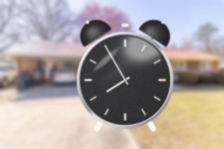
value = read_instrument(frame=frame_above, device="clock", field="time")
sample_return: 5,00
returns 7,55
